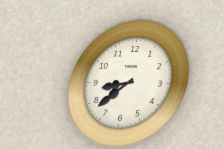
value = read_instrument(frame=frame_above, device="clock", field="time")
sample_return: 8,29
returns 8,38
